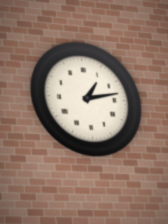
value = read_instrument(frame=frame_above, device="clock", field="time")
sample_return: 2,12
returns 1,13
